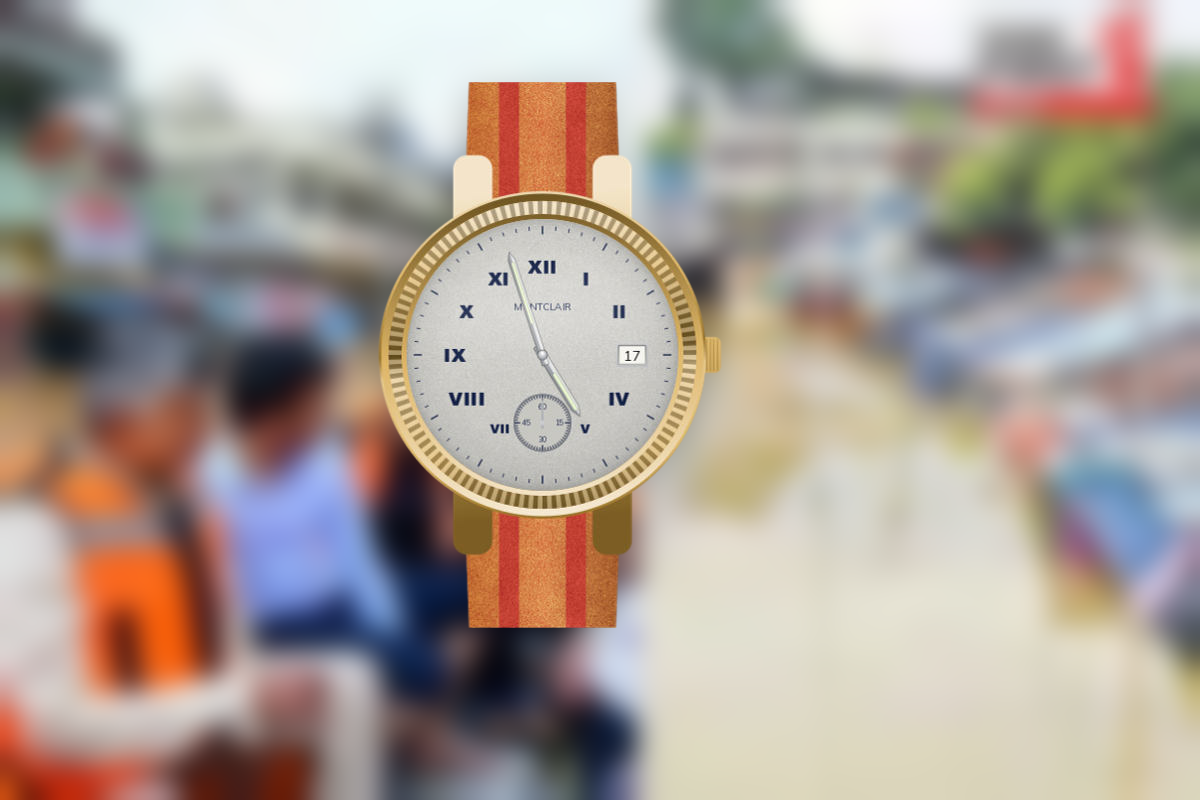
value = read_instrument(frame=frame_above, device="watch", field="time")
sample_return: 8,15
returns 4,57
